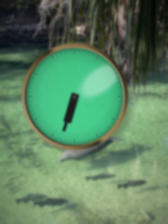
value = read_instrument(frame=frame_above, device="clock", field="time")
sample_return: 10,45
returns 6,33
